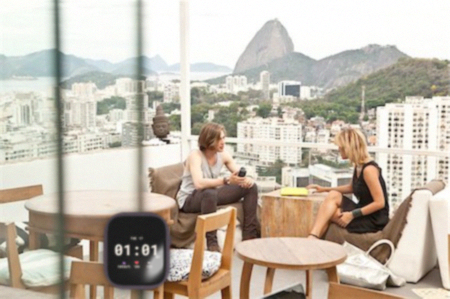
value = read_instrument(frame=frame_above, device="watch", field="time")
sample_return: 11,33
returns 1,01
